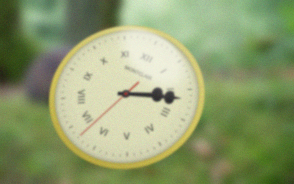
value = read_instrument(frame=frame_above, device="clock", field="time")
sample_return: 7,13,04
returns 2,11,33
